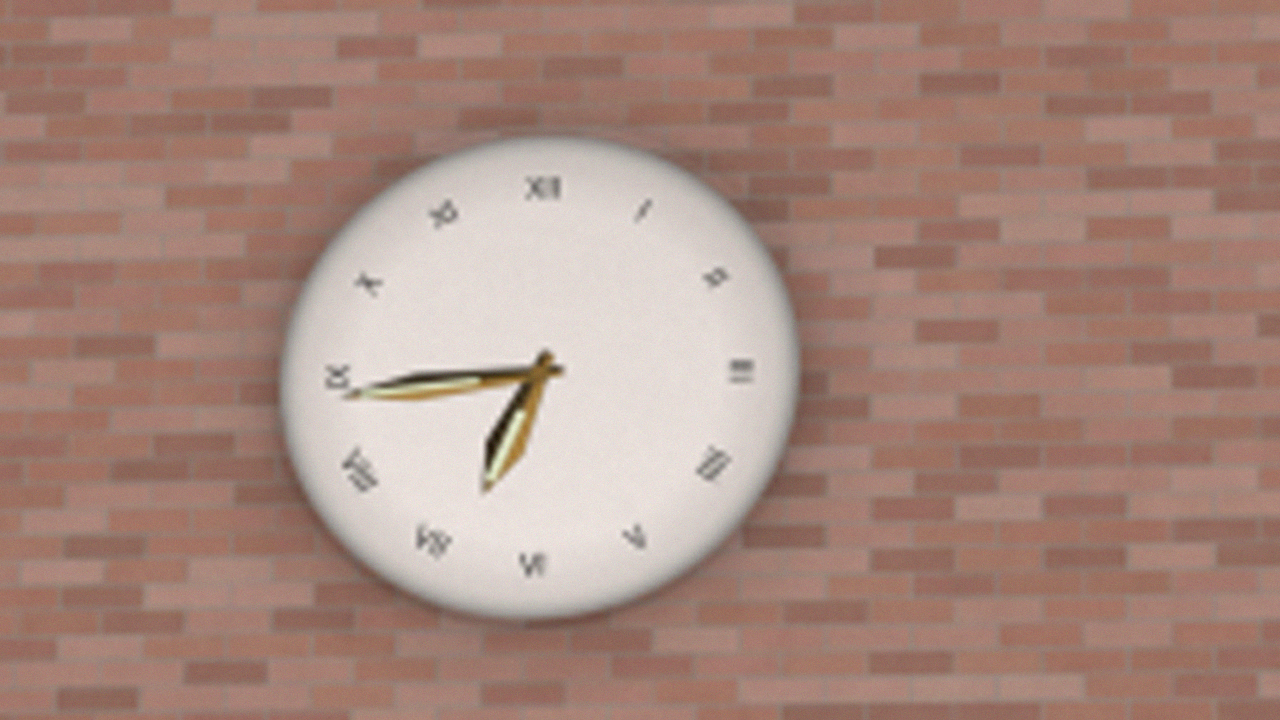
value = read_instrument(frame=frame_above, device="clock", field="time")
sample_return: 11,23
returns 6,44
